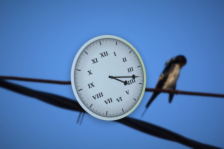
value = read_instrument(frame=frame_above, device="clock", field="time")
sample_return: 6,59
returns 4,18
